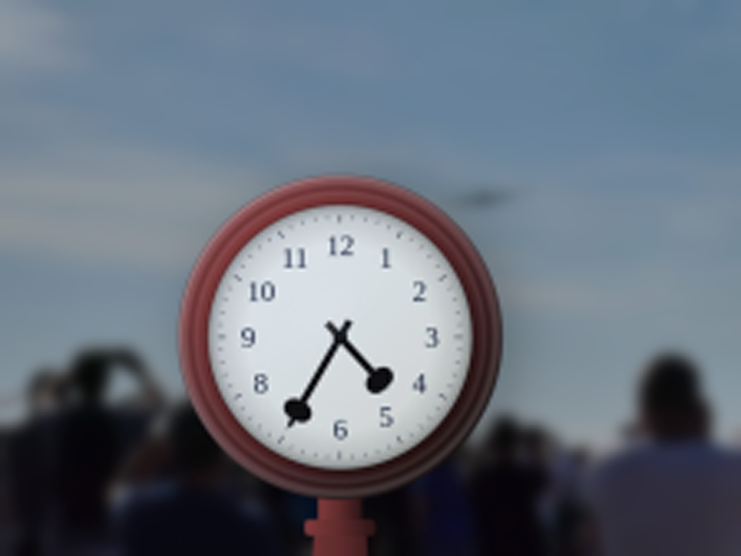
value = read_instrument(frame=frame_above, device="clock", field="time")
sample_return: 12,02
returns 4,35
